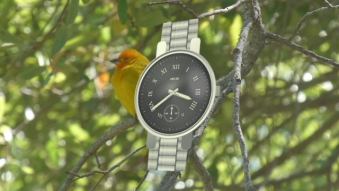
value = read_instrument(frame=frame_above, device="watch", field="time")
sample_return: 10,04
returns 3,39
